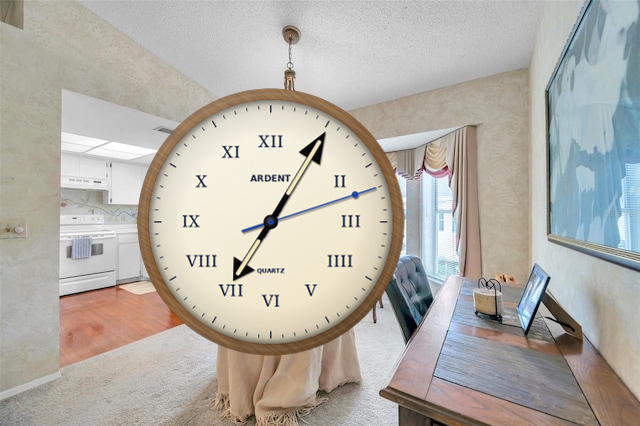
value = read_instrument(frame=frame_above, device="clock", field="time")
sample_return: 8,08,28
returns 7,05,12
